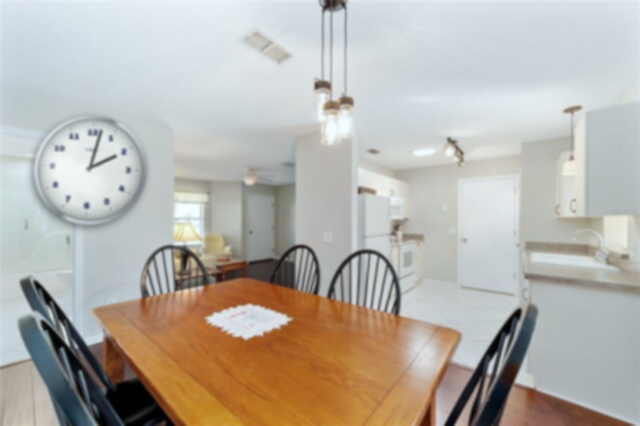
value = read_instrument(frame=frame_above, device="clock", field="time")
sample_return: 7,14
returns 2,02
